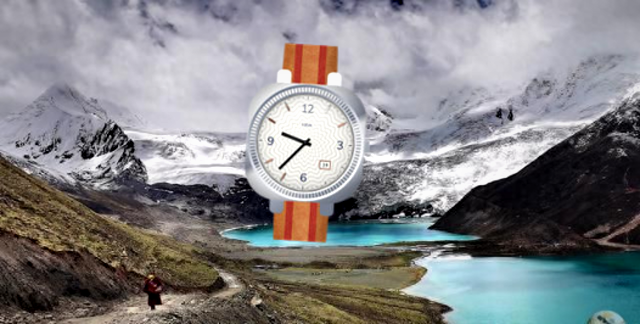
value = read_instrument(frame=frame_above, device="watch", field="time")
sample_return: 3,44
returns 9,37
